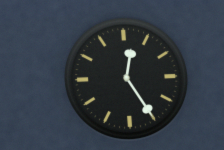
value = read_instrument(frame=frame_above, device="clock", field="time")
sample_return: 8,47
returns 12,25
